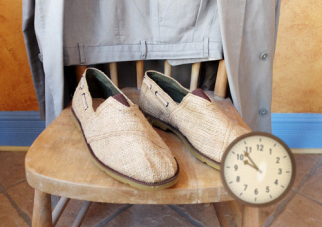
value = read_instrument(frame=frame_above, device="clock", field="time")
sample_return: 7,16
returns 9,53
